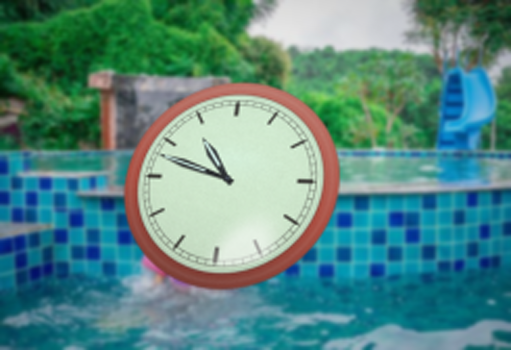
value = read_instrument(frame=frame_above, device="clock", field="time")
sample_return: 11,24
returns 10,48
